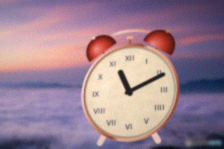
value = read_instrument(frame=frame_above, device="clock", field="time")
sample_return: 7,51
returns 11,11
